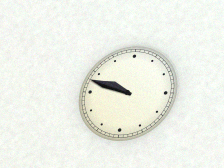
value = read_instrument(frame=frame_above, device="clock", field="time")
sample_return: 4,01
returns 9,48
